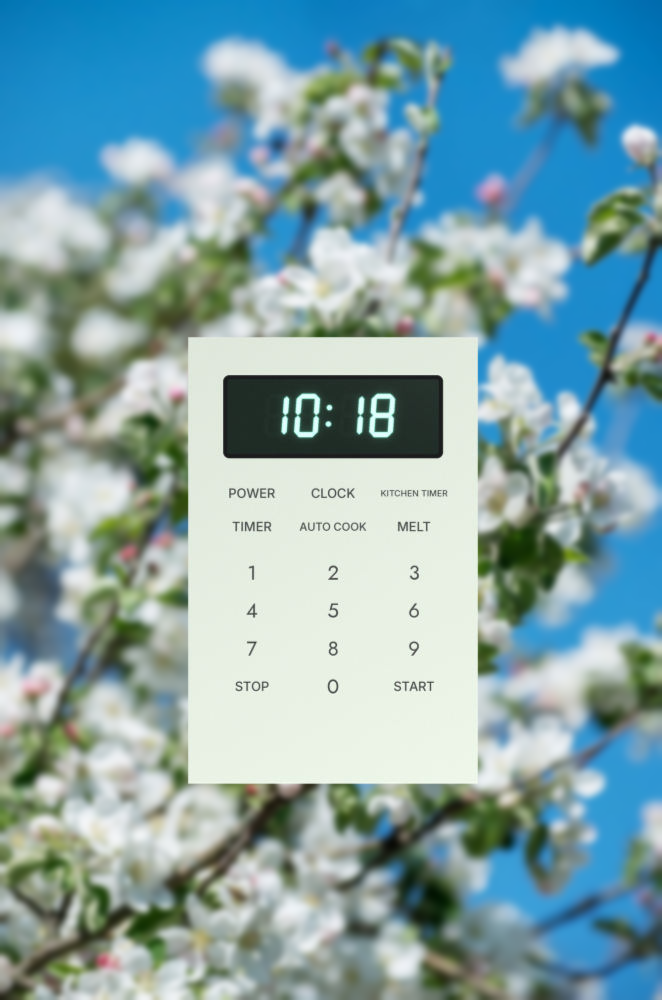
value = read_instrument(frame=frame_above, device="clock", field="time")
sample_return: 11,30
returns 10,18
